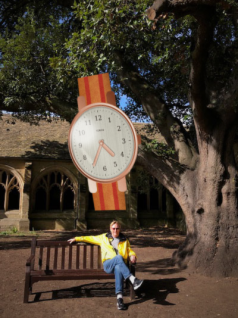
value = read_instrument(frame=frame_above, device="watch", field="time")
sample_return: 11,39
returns 4,35
